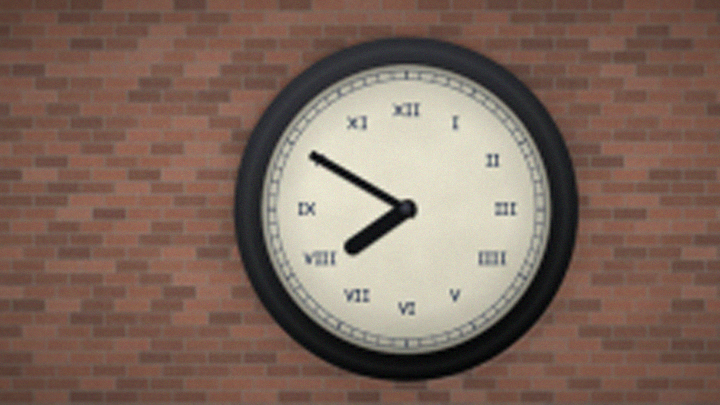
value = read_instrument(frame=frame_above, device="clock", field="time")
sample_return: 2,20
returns 7,50
